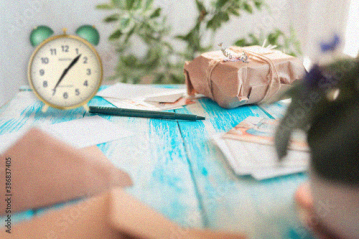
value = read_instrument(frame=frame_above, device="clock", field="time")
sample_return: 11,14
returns 7,07
